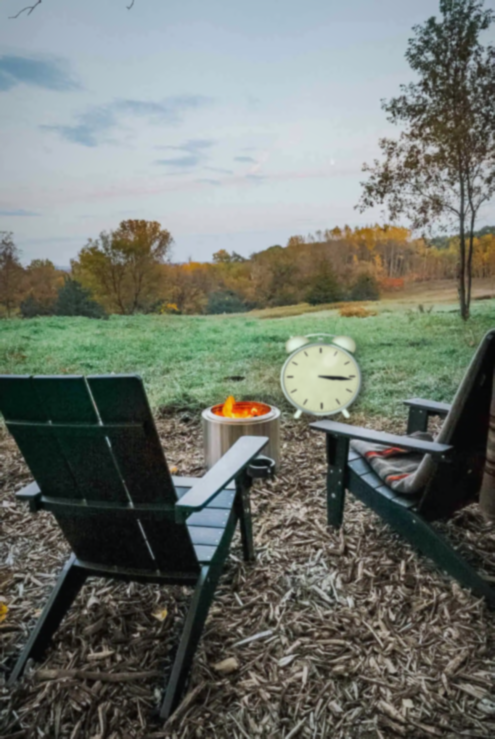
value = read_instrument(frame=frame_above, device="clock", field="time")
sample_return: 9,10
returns 3,16
